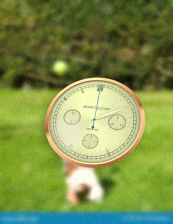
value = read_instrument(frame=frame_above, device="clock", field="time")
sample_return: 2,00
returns 2,10
